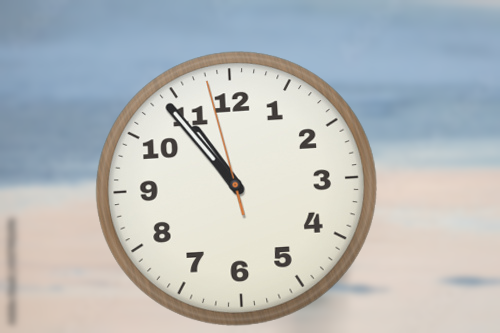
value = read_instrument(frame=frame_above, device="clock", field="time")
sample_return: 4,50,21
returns 10,53,58
